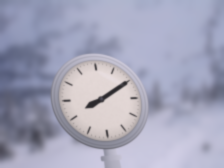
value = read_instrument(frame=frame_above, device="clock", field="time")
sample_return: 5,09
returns 8,10
